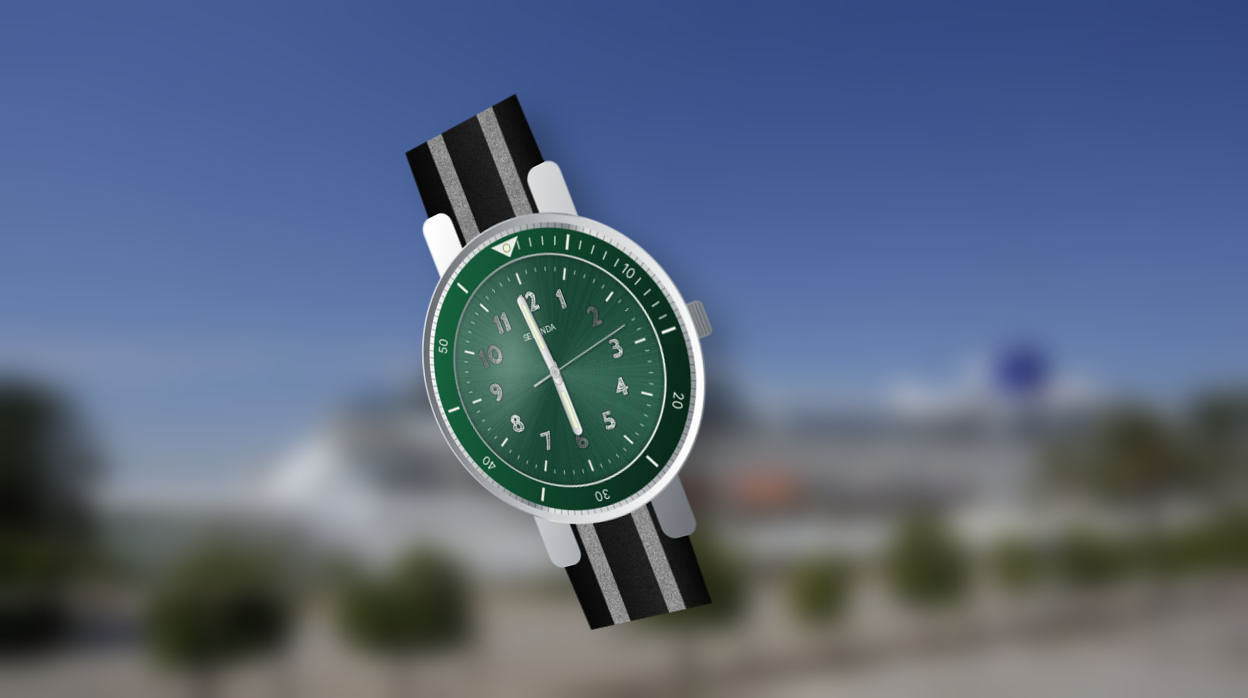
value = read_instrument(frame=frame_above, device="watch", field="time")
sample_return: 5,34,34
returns 5,59,13
